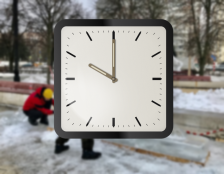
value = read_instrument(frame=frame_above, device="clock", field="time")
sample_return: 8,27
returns 10,00
